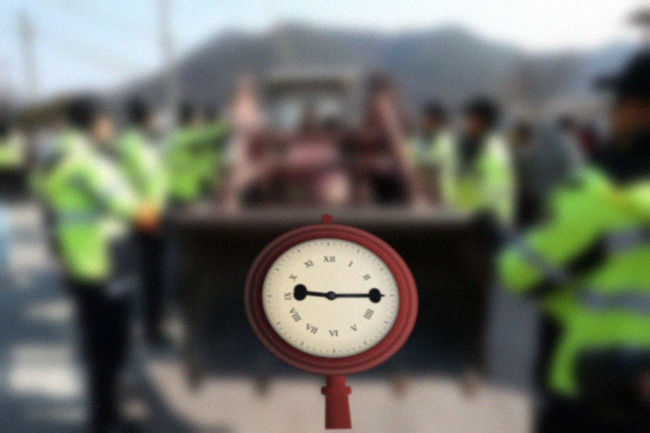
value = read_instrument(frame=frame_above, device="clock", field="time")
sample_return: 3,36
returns 9,15
